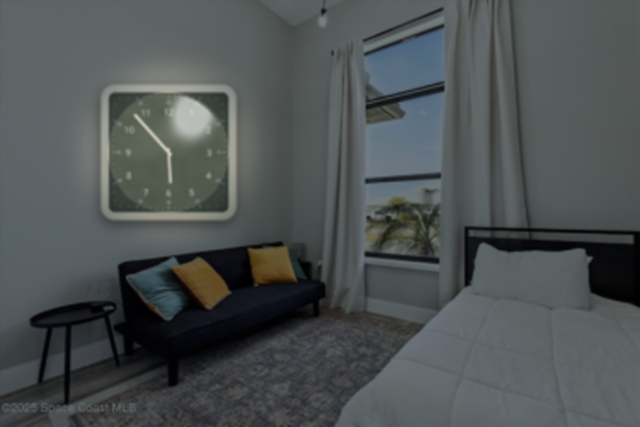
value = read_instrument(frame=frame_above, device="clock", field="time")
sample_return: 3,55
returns 5,53
